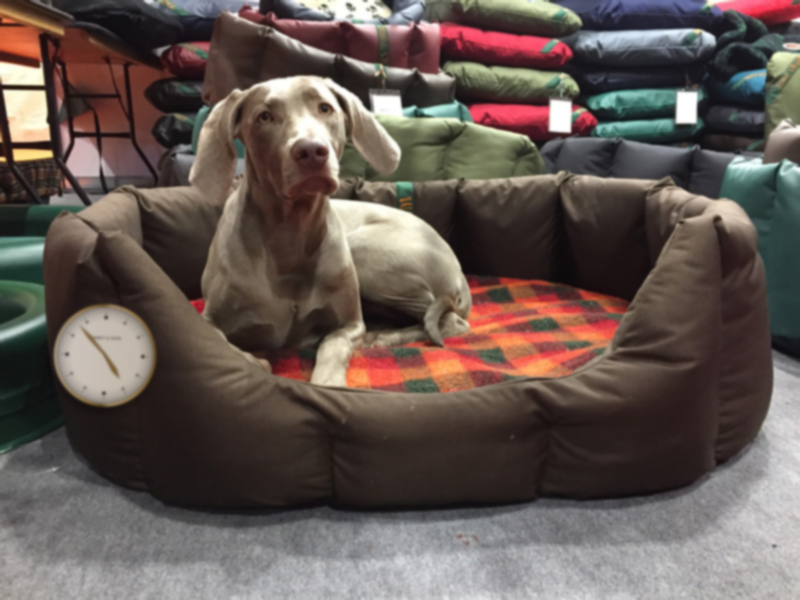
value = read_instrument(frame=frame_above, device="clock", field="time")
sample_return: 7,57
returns 4,53
